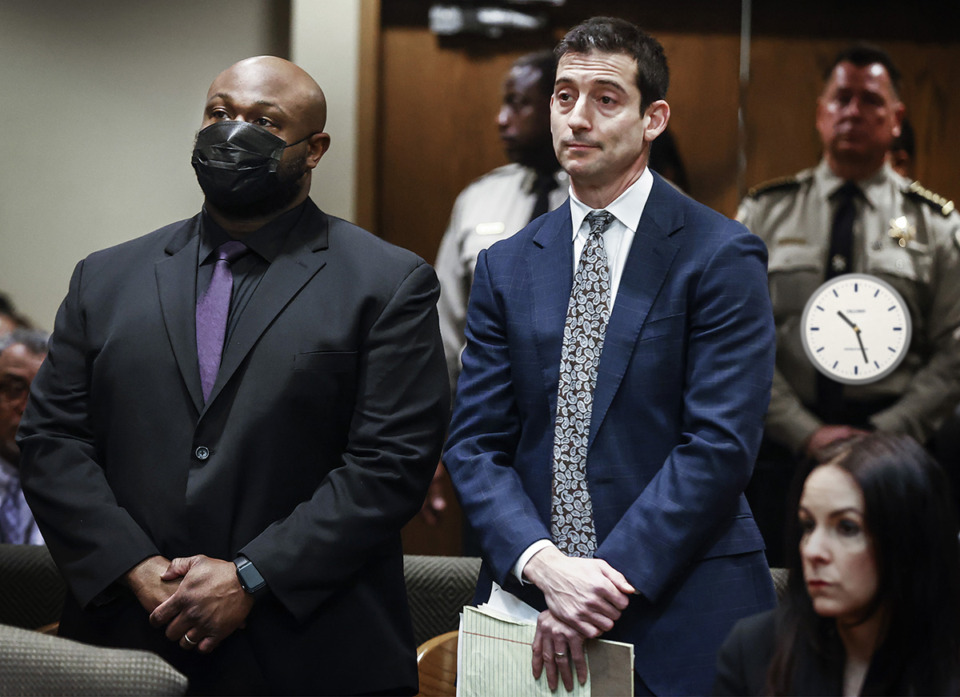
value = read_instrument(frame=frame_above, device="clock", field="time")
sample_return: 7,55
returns 10,27
